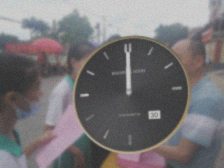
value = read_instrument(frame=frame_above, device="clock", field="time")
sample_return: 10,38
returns 12,00
